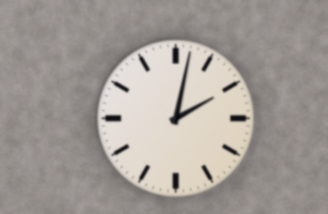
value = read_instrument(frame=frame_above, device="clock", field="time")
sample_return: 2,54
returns 2,02
